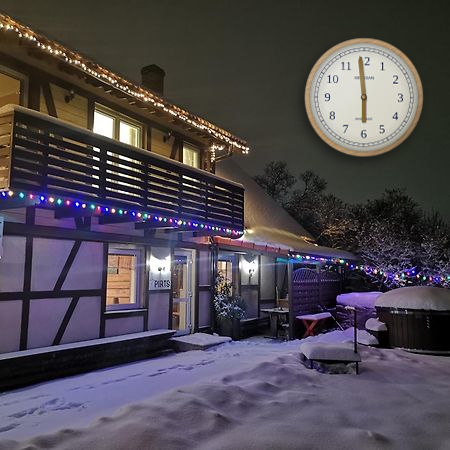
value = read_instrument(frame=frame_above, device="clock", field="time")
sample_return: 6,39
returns 5,59
